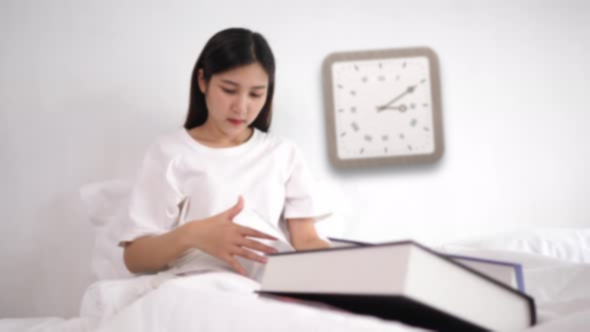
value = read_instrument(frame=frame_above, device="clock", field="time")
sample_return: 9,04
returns 3,10
